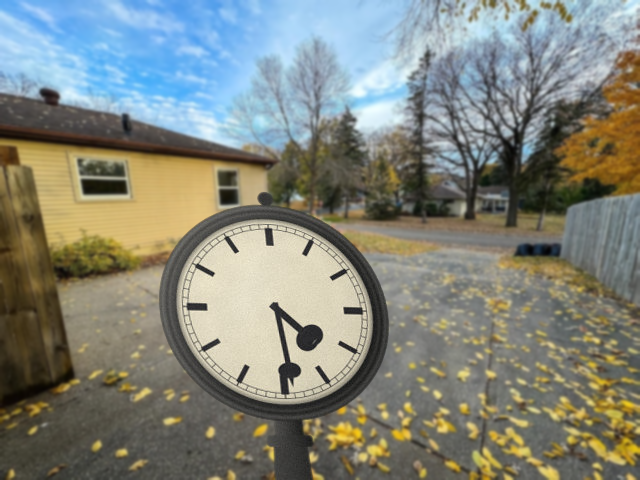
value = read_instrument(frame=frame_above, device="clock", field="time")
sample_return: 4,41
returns 4,29
